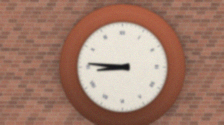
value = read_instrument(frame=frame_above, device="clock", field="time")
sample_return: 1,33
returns 8,46
